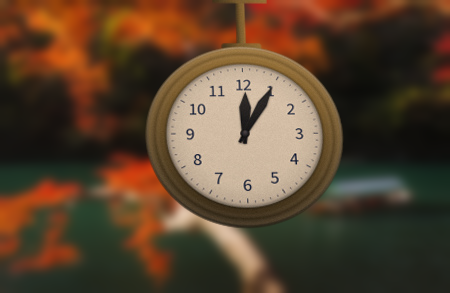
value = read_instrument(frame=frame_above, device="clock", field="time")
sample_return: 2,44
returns 12,05
